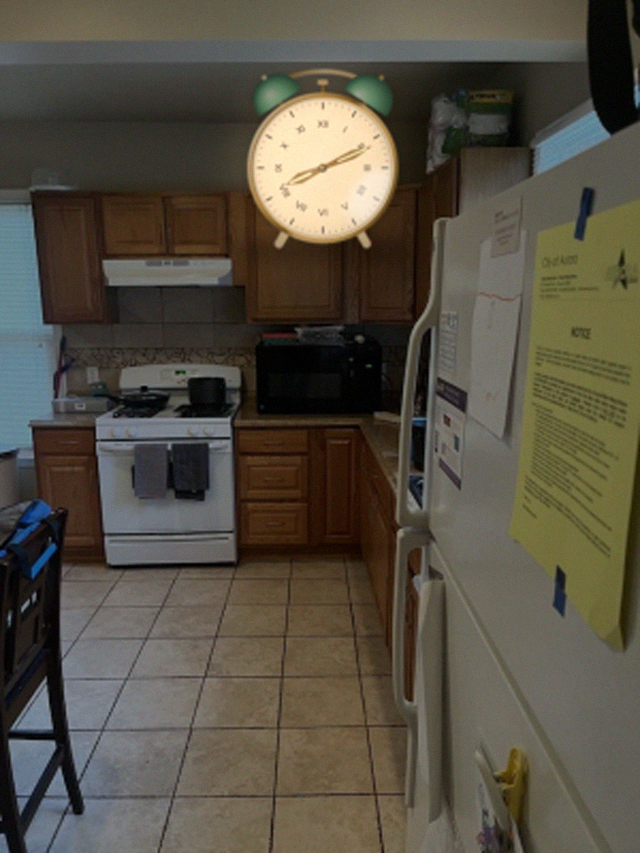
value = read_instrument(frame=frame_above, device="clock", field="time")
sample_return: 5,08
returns 8,11
